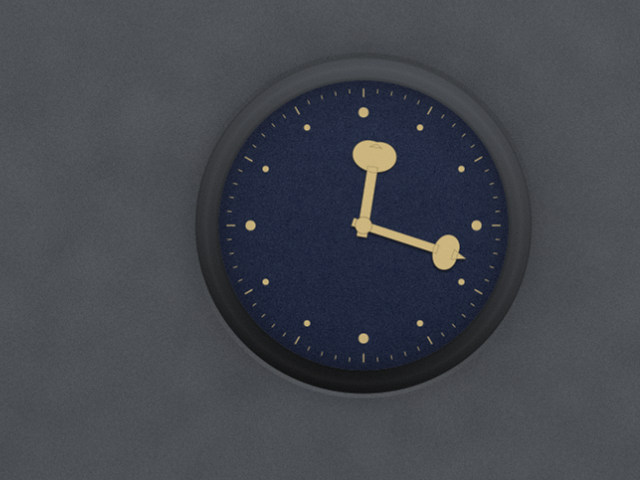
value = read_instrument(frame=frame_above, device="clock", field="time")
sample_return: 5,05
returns 12,18
